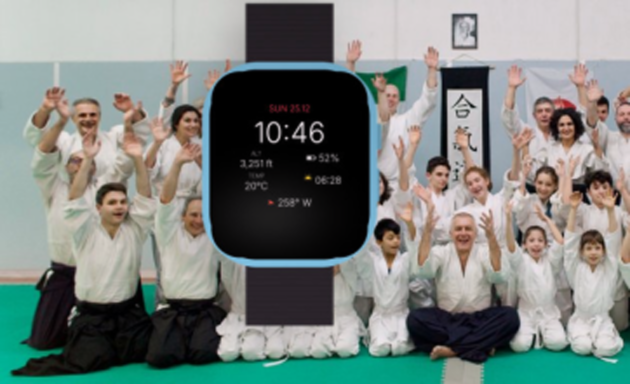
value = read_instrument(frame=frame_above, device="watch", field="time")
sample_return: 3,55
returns 10,46
